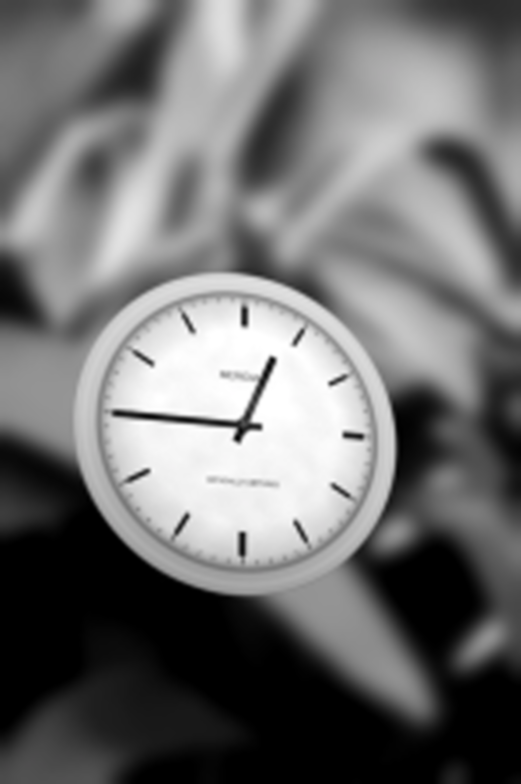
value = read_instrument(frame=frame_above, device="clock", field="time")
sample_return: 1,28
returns 12,45
